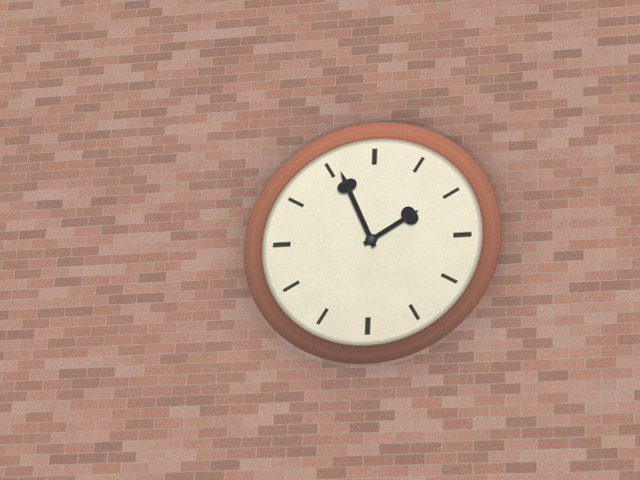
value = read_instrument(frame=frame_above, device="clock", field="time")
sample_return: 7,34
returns 1,56
